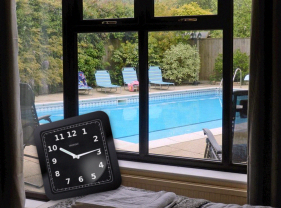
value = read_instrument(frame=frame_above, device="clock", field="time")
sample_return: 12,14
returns 10,14
